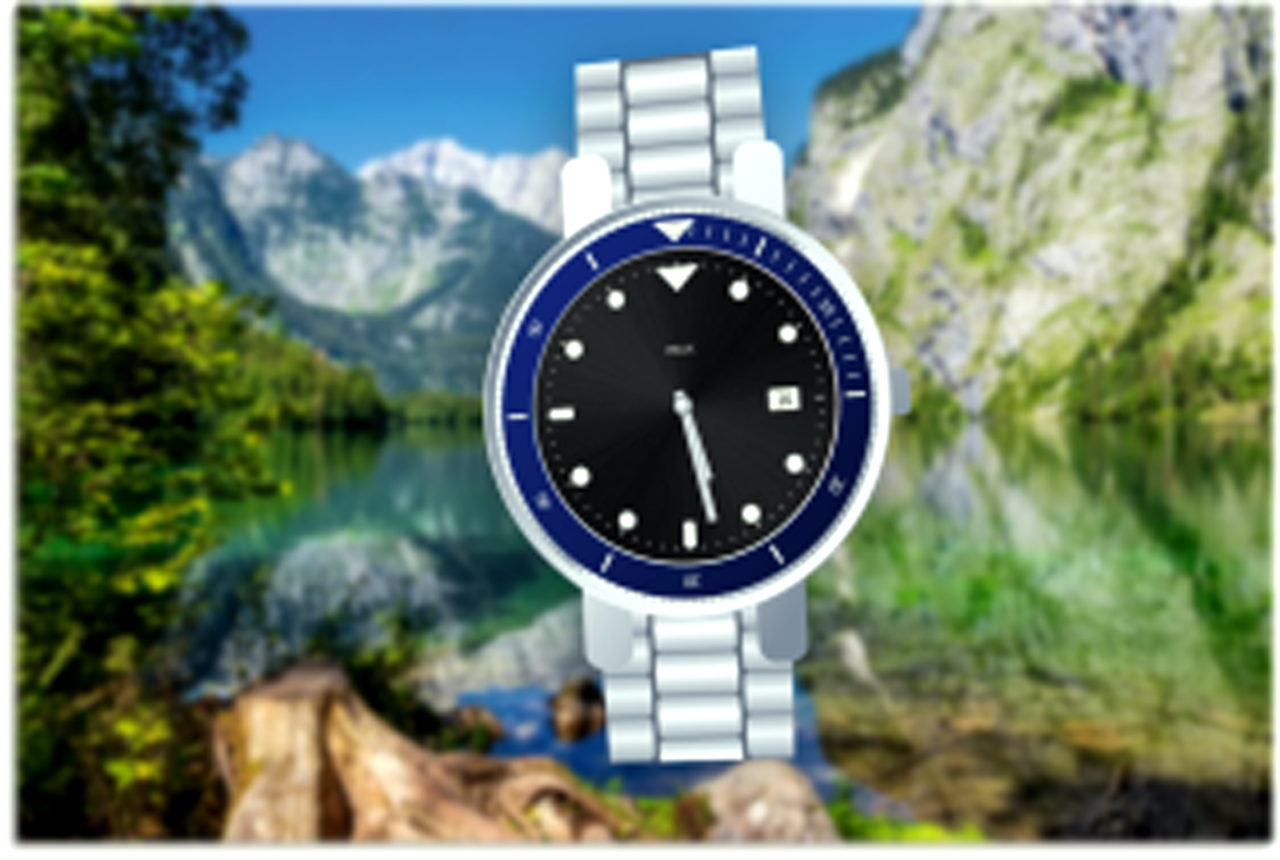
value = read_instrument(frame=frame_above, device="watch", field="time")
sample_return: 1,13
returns 5,28
